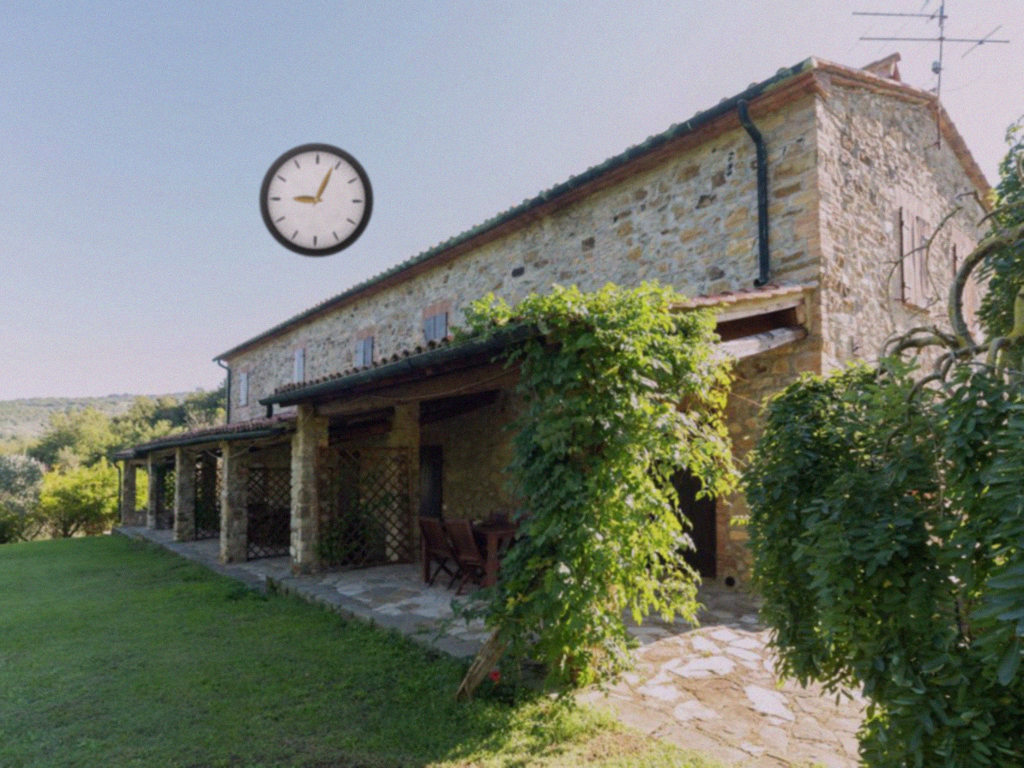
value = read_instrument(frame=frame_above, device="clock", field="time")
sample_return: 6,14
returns 9,04
